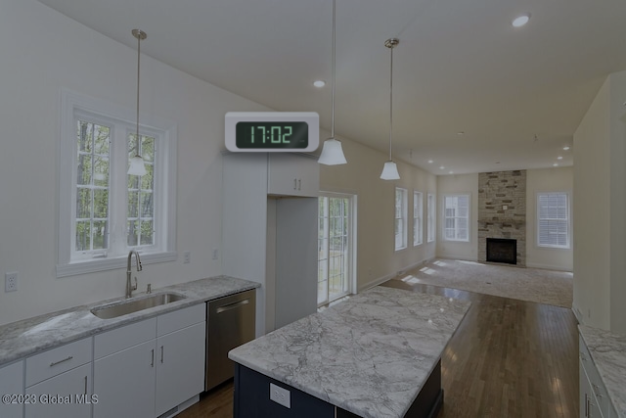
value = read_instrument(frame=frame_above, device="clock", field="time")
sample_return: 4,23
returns 17,02
